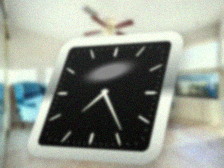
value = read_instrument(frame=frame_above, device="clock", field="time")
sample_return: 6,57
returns 7,24
